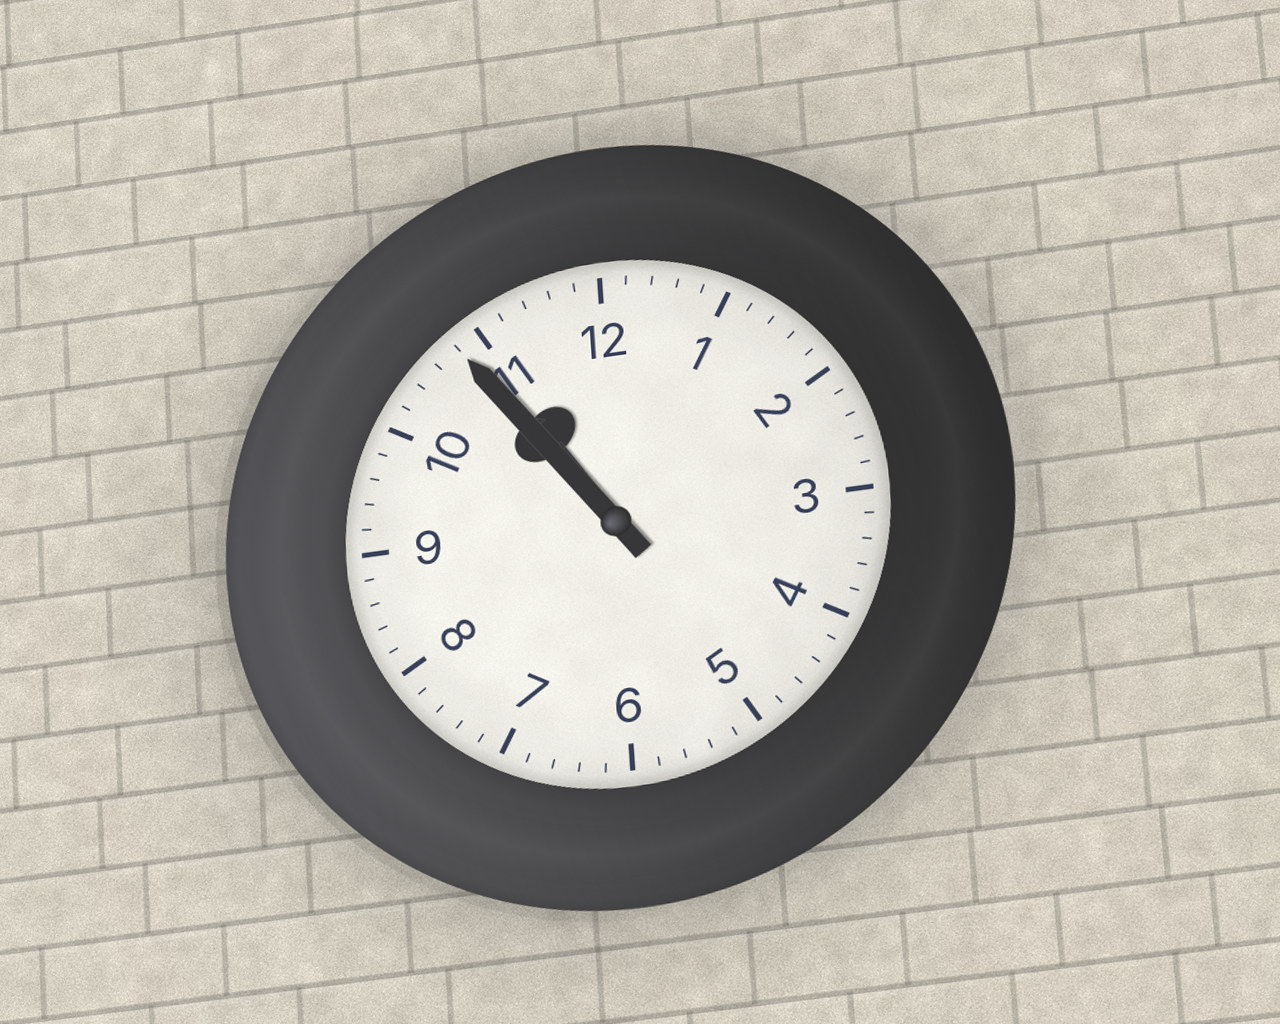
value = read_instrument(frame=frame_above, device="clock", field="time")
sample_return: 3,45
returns 10,54
